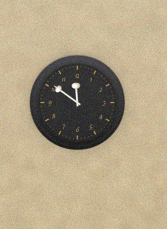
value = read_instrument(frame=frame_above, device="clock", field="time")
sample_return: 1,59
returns 11,51
